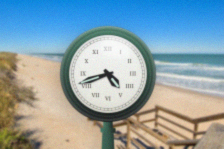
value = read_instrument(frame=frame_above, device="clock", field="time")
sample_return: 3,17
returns 4,42
